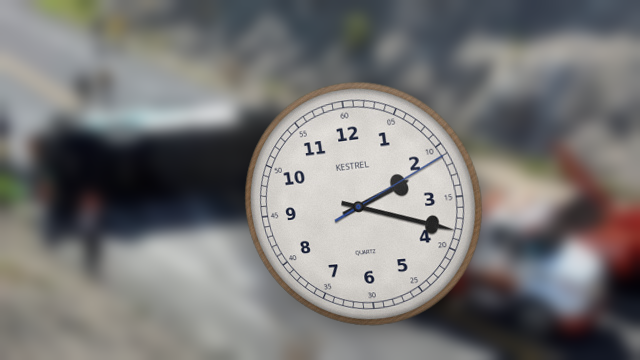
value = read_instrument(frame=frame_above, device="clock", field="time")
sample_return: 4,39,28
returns 2,18,11
